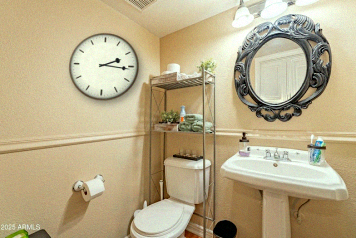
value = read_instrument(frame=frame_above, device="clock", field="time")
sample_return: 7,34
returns 2,16
